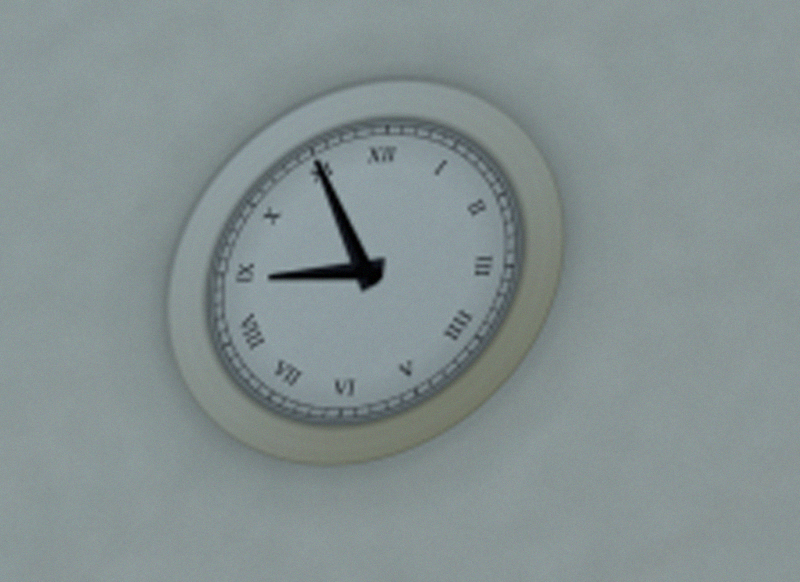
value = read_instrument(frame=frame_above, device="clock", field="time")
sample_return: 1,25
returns 8,55
